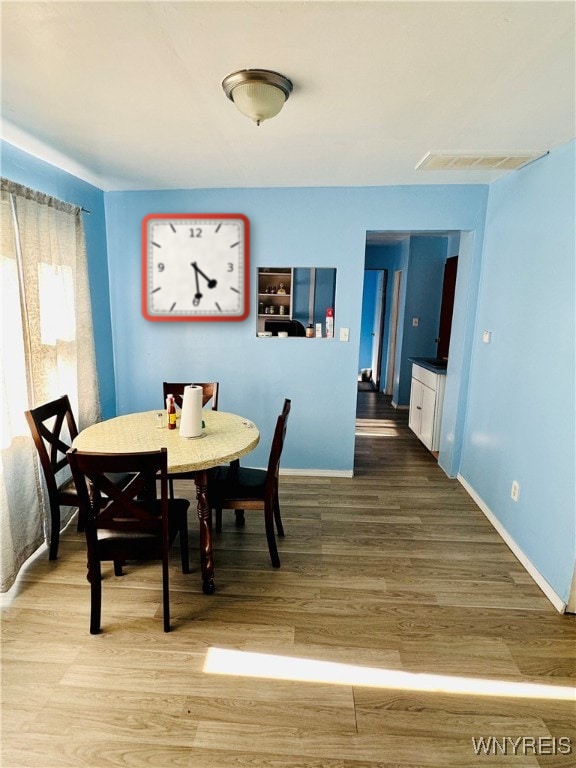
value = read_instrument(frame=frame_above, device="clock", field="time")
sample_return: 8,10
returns 4,29
